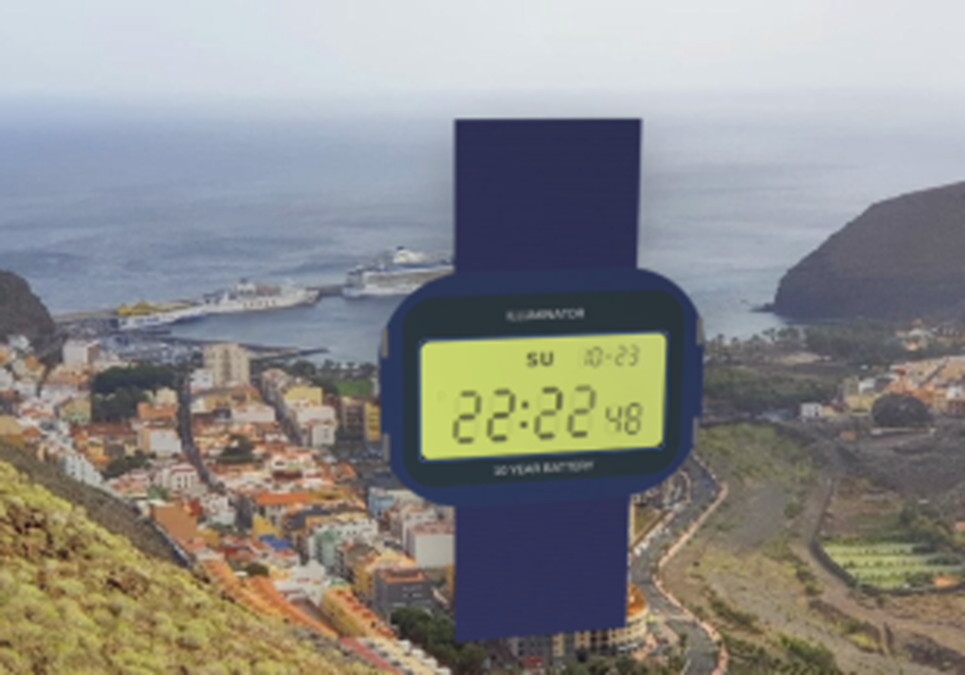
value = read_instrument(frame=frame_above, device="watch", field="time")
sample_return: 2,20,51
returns 22,22,48
